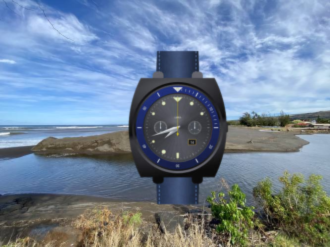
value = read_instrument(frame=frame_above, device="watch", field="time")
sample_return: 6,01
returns 7,42
